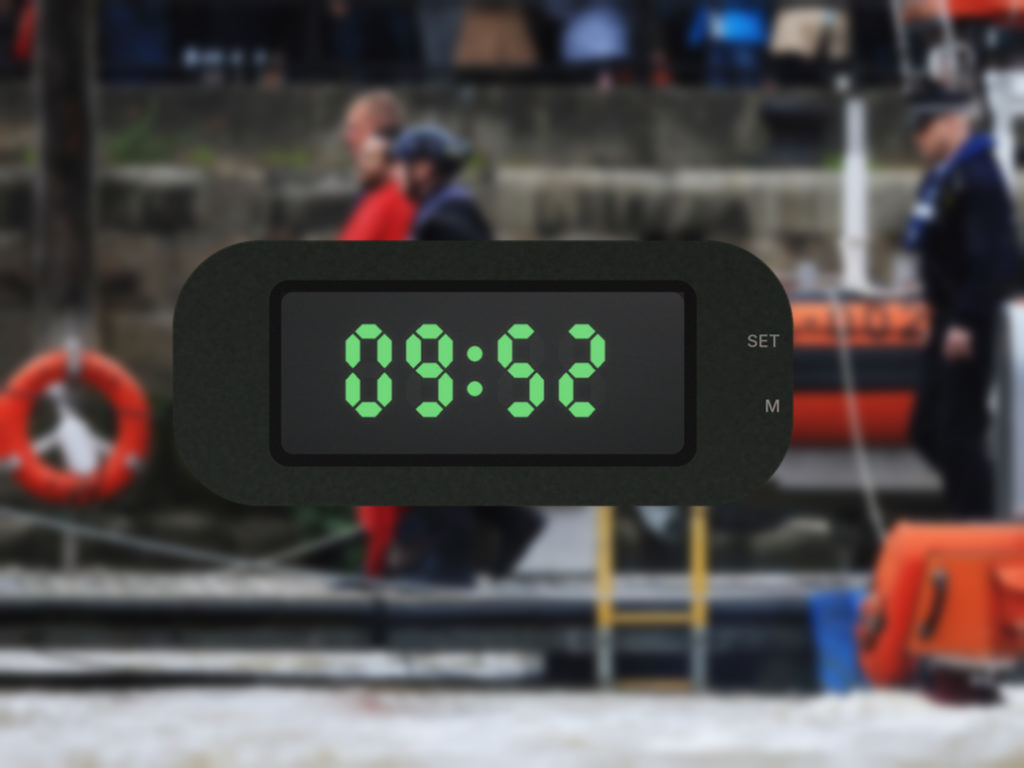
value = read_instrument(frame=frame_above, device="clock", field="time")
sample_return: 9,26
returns 9,52
